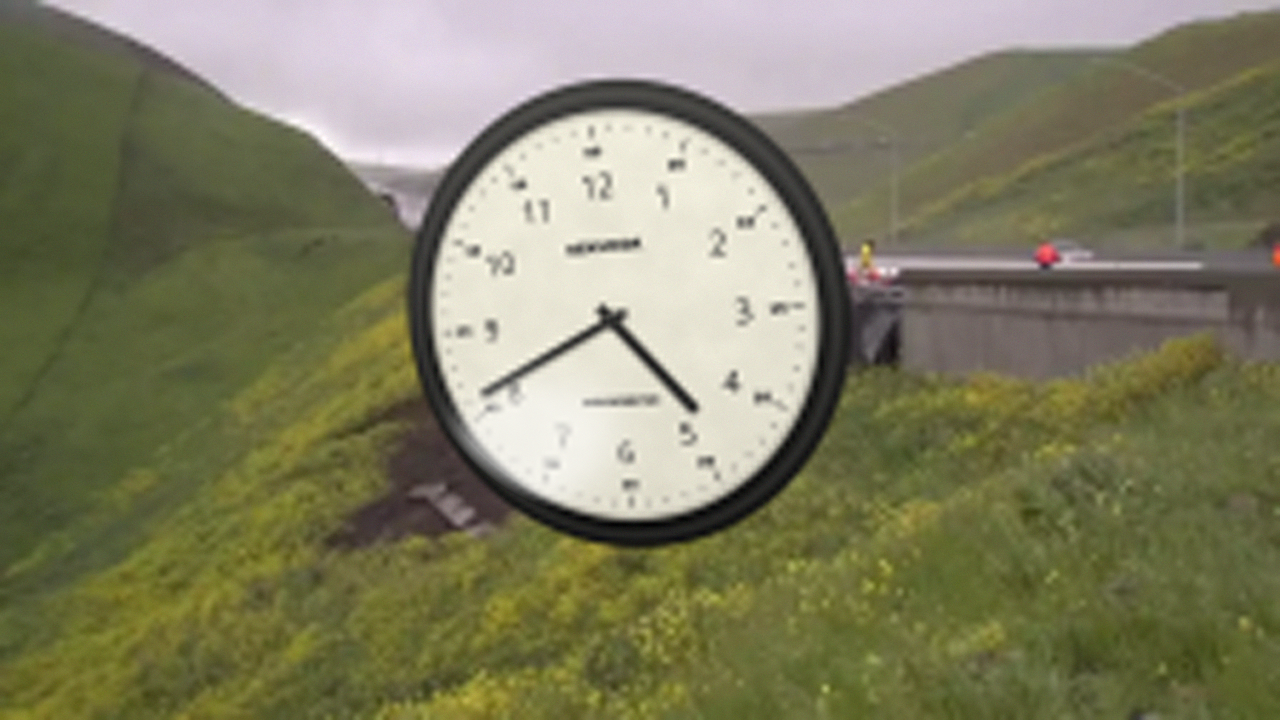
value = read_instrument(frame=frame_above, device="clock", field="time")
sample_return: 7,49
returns 4,41
